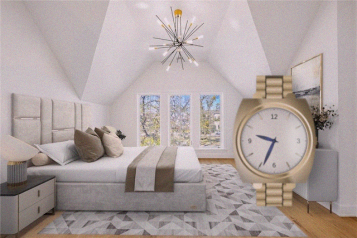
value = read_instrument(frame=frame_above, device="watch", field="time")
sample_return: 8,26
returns 9,34
